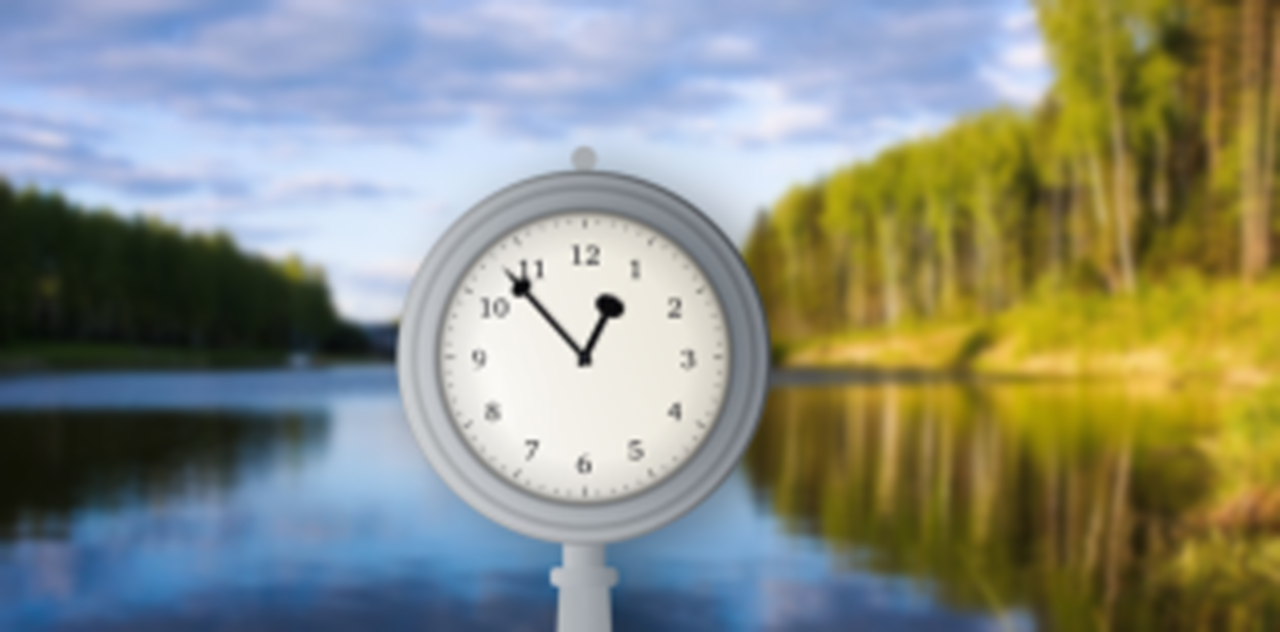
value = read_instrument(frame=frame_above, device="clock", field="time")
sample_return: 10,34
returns 12,53
